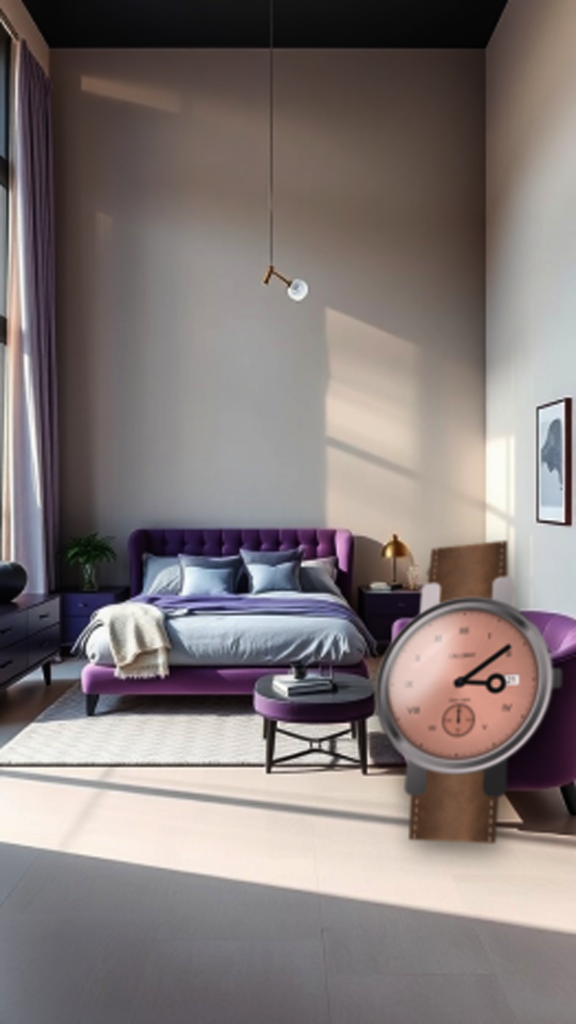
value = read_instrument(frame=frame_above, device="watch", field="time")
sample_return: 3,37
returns 3,09
